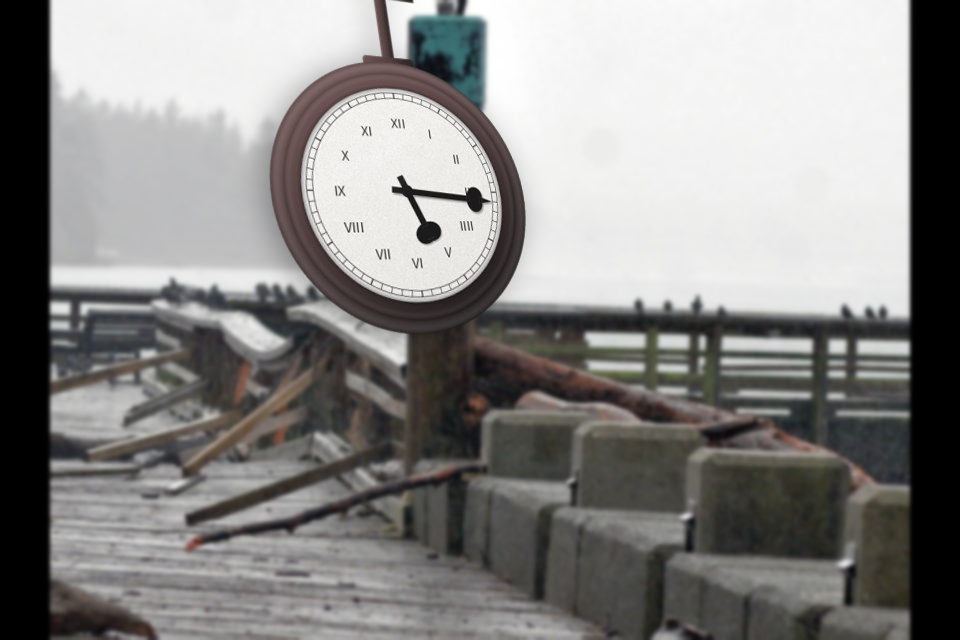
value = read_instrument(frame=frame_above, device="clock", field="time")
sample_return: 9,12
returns 5,16
